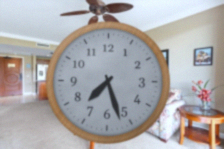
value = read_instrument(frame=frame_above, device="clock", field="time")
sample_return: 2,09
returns 7,27
